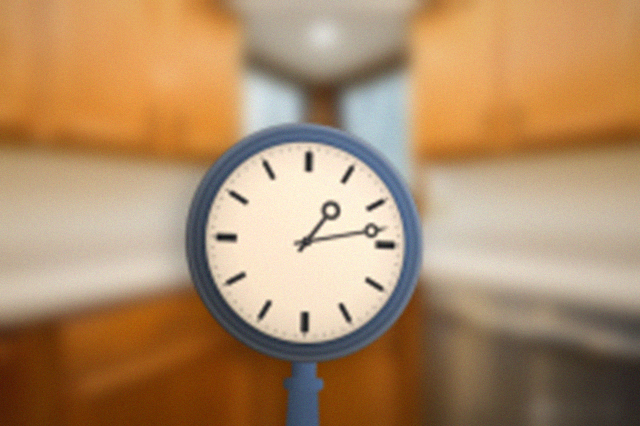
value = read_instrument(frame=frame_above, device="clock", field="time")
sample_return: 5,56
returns 1,13
